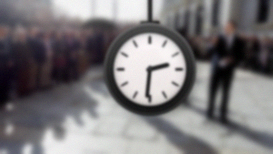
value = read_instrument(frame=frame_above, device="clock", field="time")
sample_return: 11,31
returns 2,31
